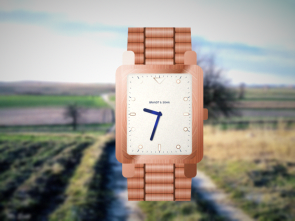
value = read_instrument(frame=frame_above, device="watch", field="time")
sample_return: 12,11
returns 9,33
